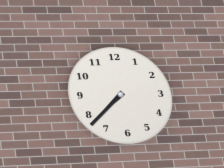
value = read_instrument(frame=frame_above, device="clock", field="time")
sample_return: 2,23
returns 7,38
